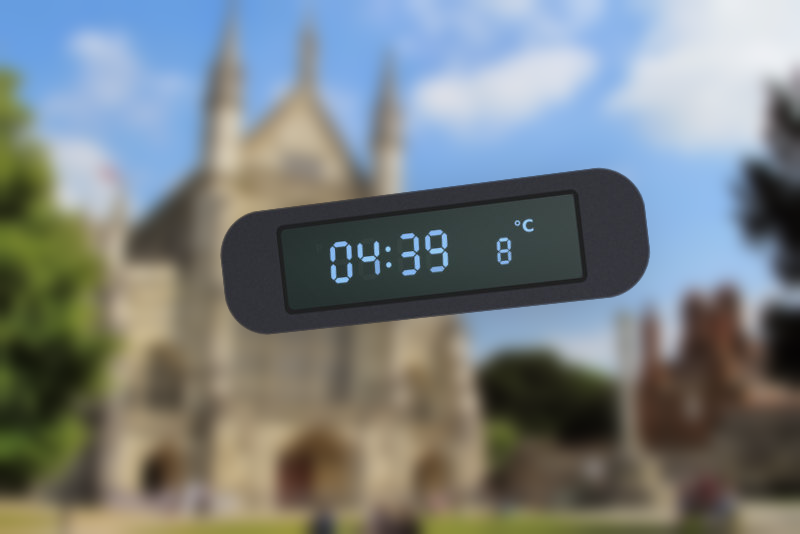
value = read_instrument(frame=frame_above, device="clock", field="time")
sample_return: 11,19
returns 4,39
